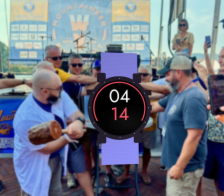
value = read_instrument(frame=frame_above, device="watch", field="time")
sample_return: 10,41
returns 4,14
